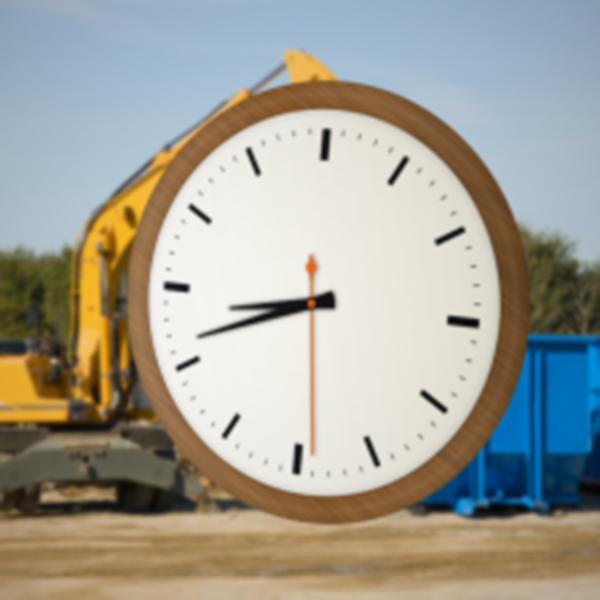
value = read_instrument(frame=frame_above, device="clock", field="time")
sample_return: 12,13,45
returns 8,41,29
